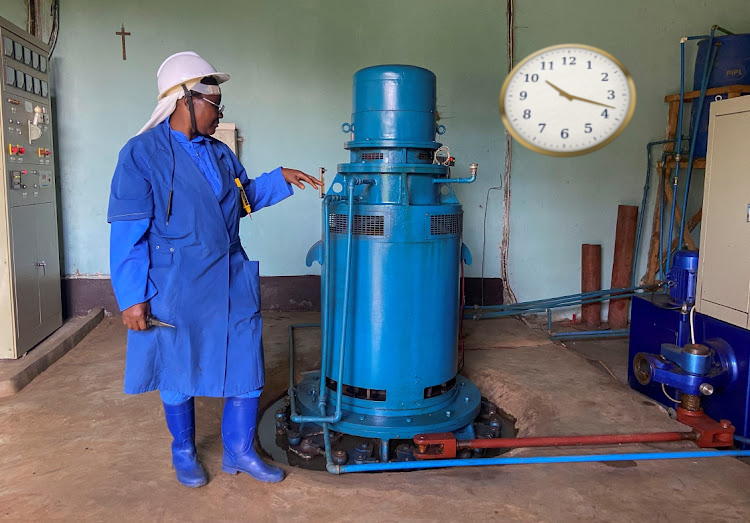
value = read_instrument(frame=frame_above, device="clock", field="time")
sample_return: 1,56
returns 10,18
